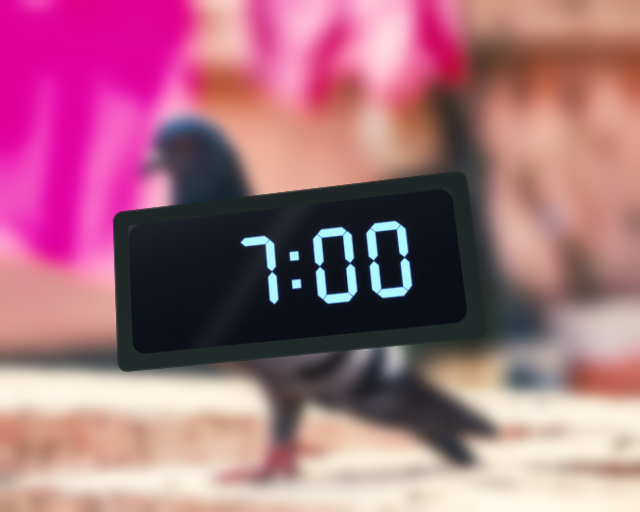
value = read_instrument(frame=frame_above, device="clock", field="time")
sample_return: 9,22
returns 7,00
